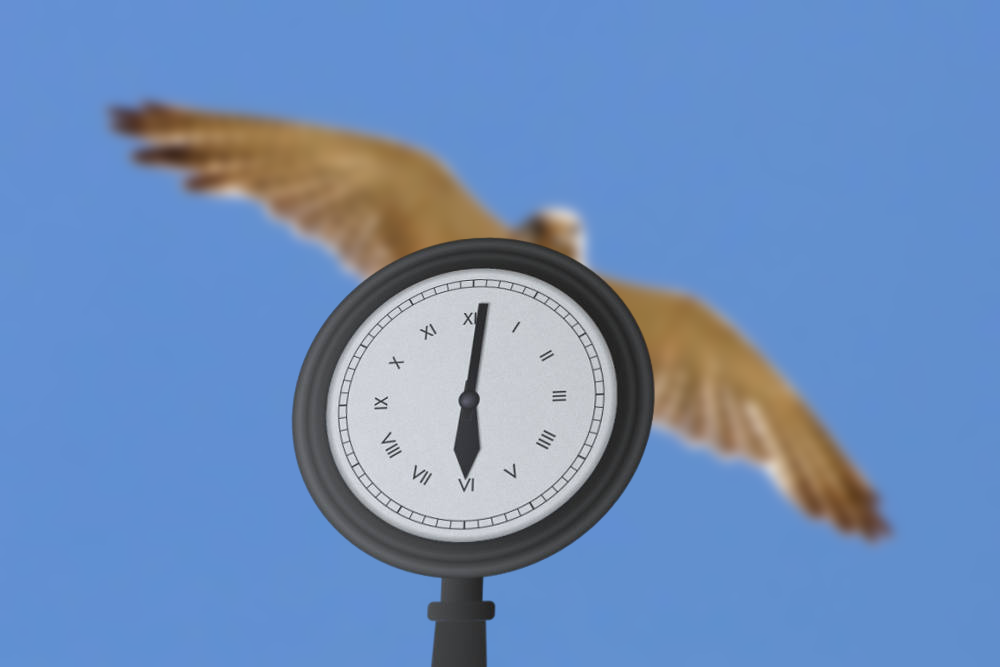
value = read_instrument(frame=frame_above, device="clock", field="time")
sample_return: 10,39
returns 6,01
